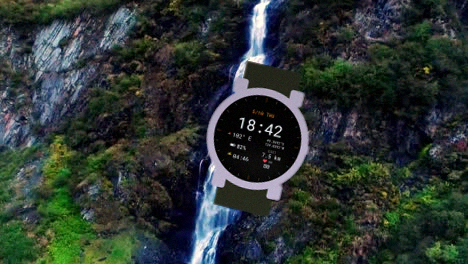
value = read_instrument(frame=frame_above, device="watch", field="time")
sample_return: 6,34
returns 18,42
